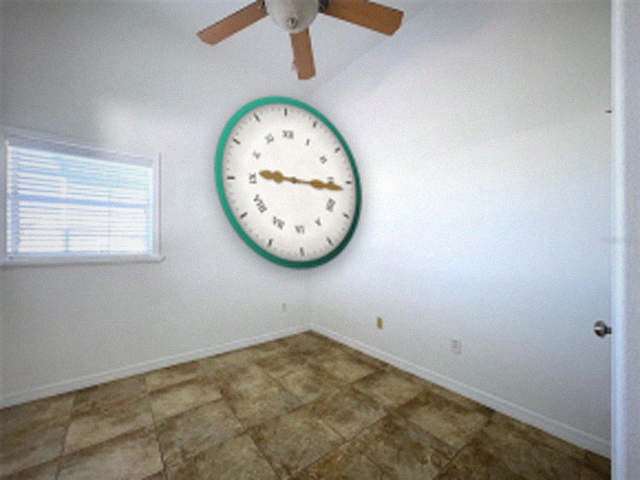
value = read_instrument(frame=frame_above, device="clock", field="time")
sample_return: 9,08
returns 9,16
